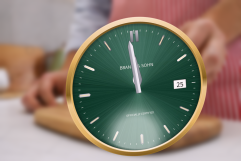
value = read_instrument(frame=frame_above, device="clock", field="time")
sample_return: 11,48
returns 11,59
